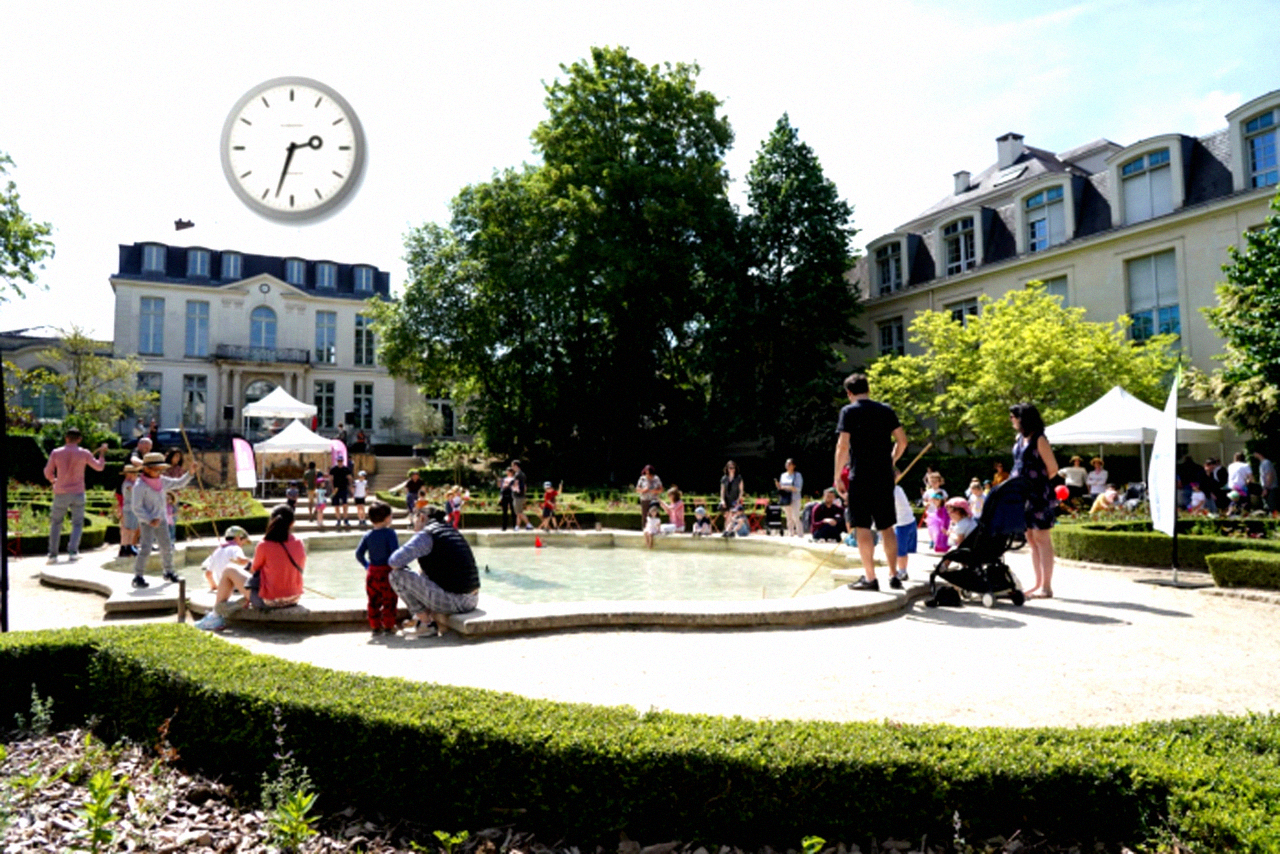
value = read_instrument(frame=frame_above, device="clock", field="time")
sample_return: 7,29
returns 2,33
